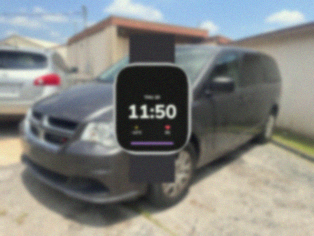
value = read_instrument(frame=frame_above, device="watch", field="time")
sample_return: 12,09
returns 11,50
